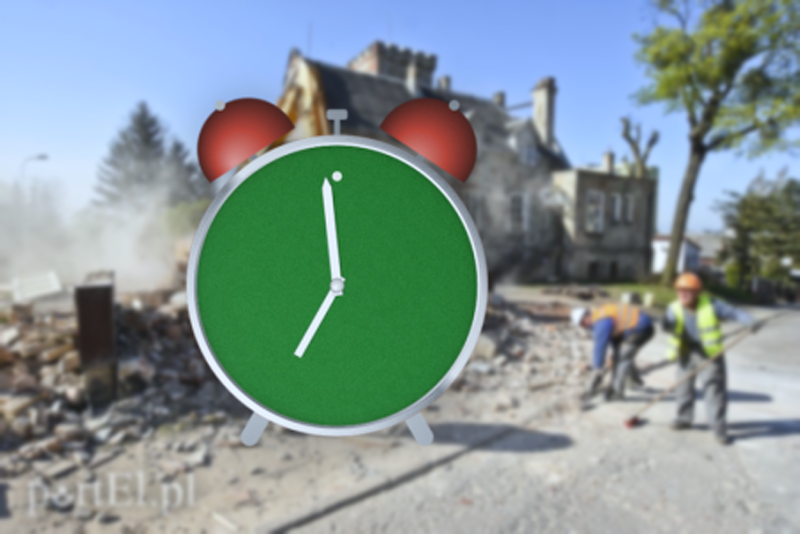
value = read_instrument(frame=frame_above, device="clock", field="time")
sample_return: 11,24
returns 6,59
